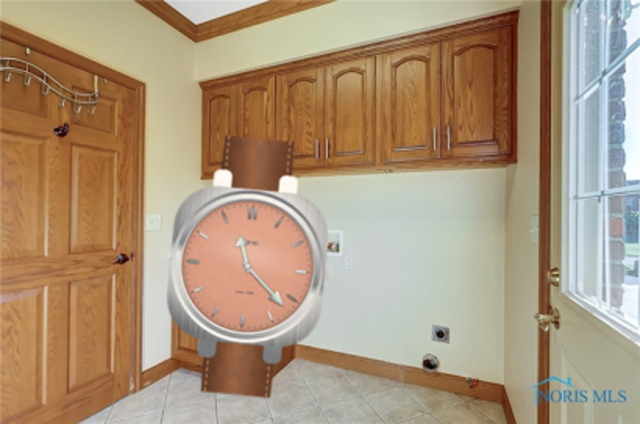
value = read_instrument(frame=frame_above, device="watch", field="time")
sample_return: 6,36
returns 11,22
